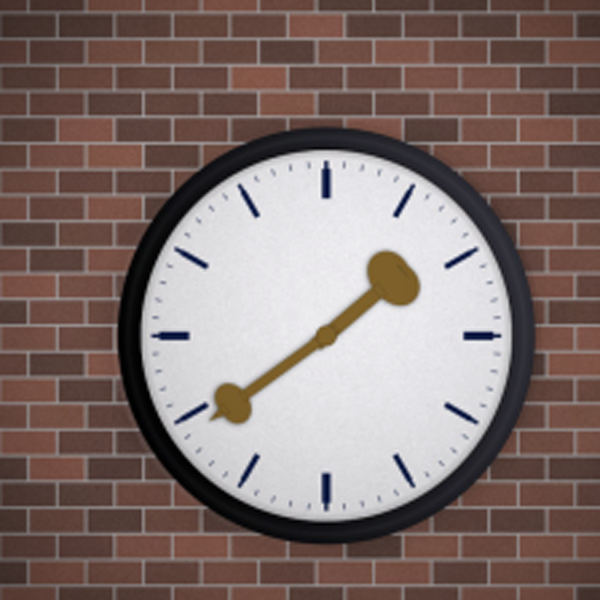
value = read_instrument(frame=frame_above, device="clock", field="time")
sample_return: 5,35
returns 1,39
